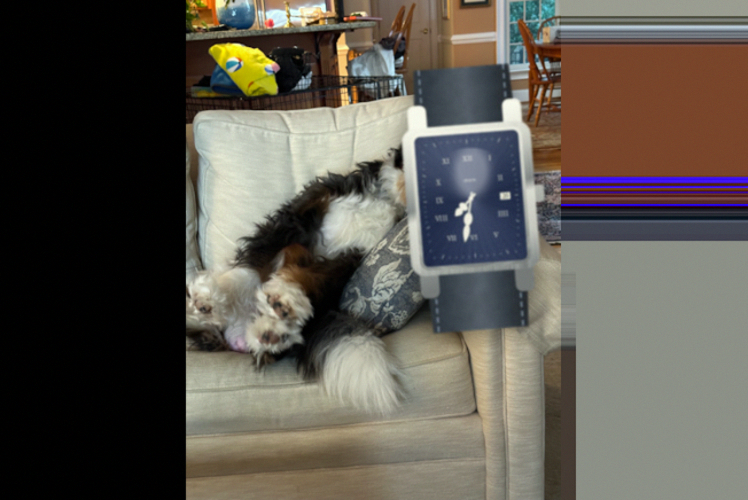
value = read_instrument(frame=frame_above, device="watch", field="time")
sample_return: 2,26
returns 7,32
